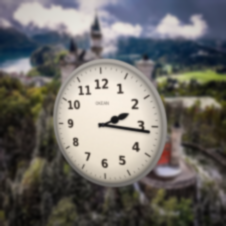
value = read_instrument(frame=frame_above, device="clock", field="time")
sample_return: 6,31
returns 2,16
